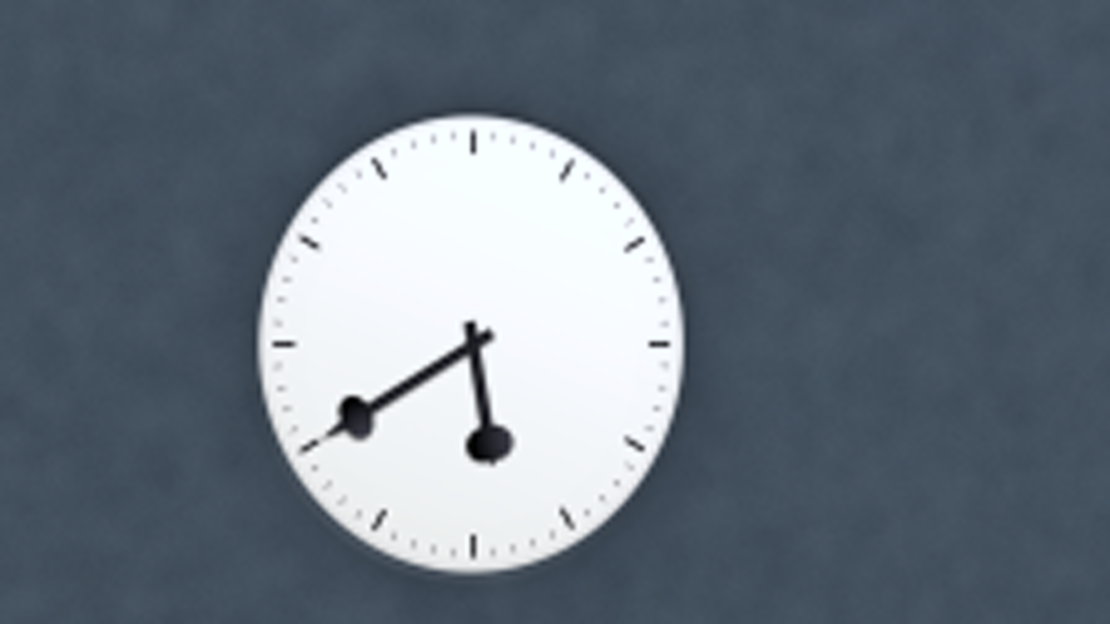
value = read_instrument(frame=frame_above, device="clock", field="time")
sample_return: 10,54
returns 5,40
